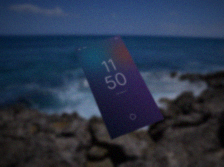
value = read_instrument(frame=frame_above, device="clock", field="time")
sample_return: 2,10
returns 11,50
